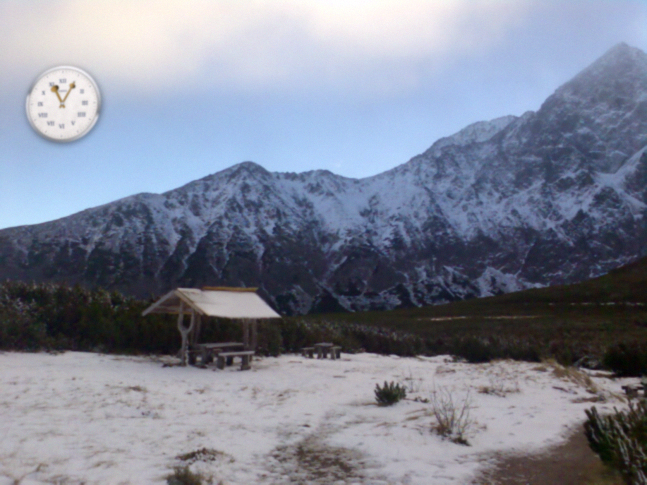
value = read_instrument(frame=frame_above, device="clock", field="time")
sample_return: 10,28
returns 11,05
